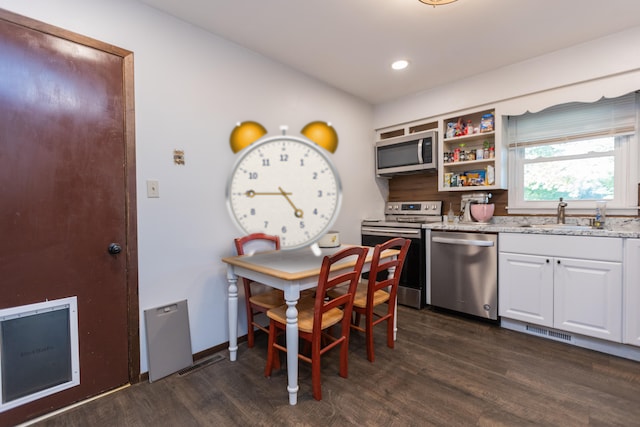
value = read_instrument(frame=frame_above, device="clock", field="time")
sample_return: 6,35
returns 4,45
